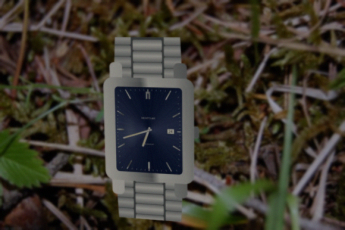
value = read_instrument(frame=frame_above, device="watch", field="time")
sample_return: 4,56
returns 6,42
